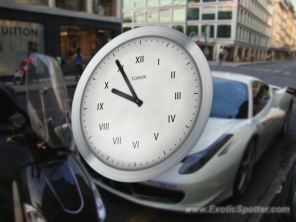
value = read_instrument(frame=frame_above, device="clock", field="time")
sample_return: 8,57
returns 9,55
